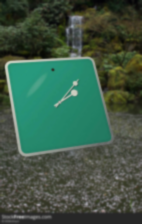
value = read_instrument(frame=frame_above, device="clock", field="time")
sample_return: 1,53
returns 2,08
